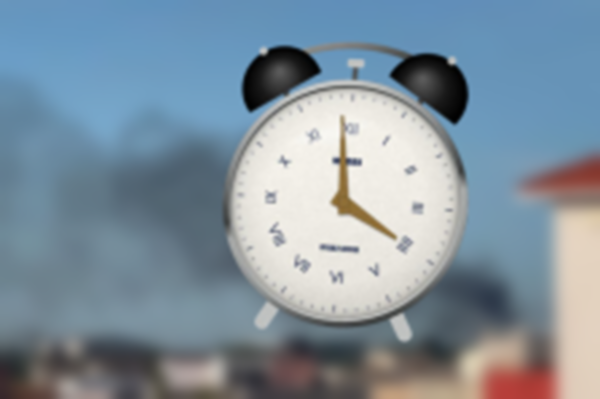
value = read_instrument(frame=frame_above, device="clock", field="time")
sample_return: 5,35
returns 3,59
